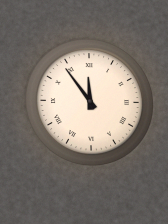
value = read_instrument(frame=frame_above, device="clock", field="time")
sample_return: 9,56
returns 11,54
